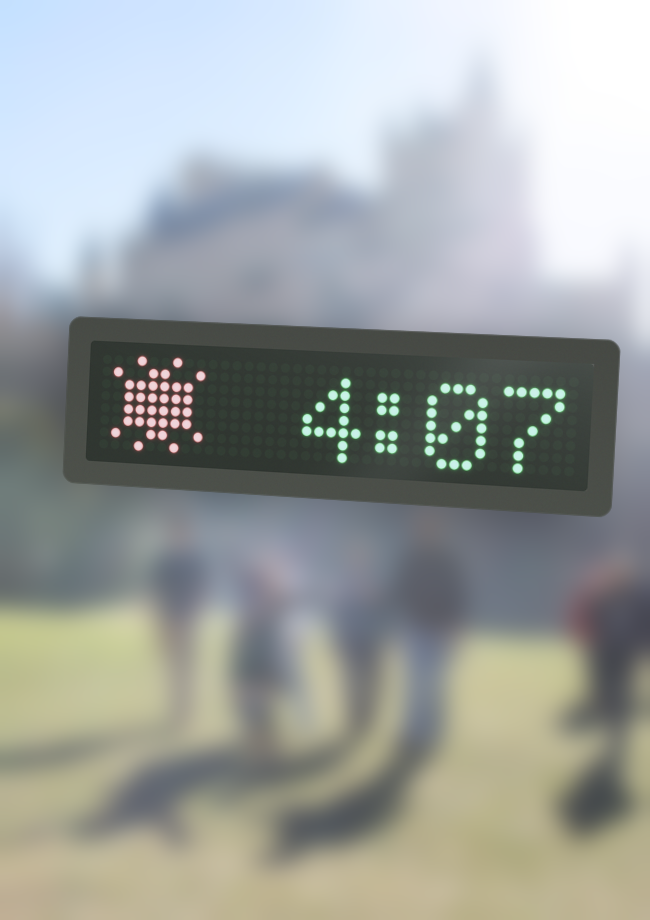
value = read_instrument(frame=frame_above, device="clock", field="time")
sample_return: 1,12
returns 4,07
